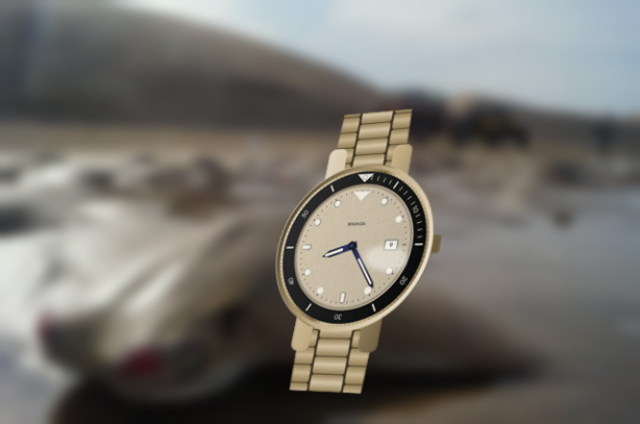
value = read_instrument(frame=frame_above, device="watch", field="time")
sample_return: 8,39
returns 8,24
